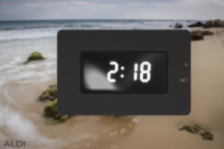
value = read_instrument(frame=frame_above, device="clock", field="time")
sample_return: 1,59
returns 2,18
